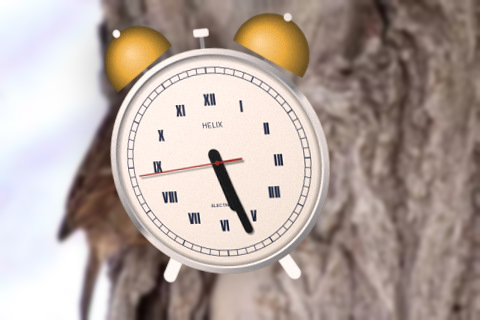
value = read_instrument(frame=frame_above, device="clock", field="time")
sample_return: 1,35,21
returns 5,26,44
